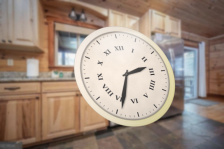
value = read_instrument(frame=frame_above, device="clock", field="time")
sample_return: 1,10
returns 2,34
